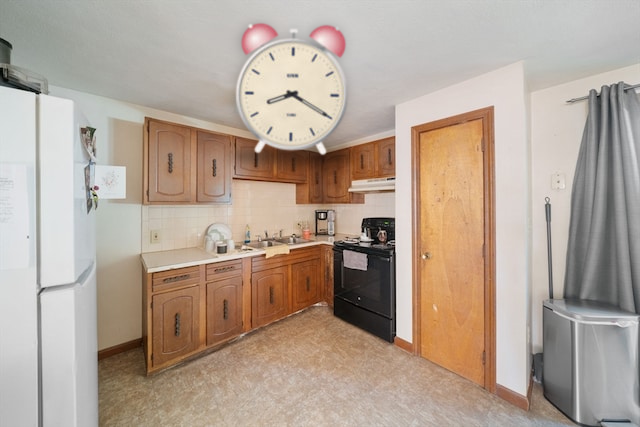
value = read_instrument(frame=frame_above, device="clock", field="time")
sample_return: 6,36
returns 8,20
